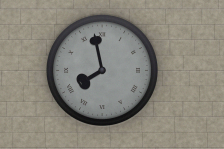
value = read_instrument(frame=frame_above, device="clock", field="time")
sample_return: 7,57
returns 7,58
